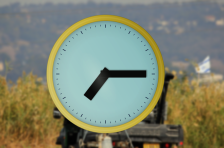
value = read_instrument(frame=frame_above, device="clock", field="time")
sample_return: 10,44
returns 7,15
